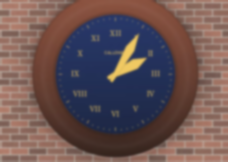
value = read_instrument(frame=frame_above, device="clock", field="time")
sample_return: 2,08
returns 2,05
